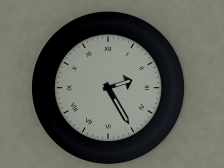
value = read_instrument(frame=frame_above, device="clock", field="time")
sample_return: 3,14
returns 2,25
